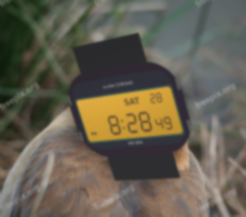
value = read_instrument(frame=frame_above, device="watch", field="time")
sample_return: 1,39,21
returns 8,28,49
